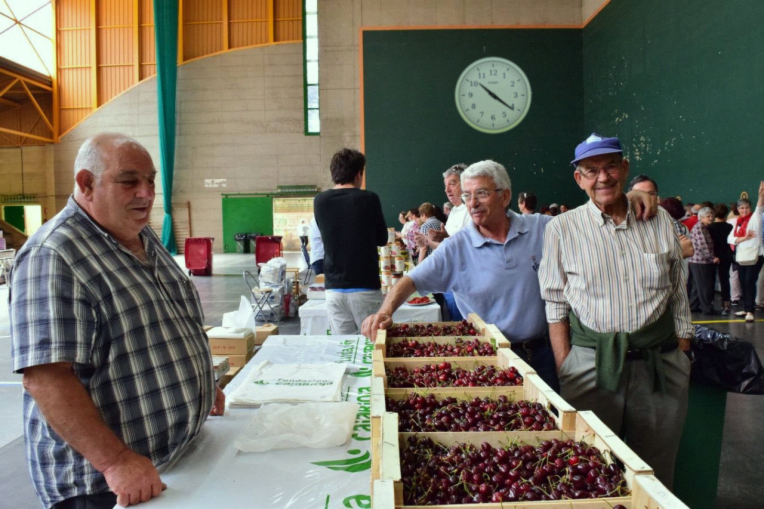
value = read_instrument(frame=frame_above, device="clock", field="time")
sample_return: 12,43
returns 10,21
